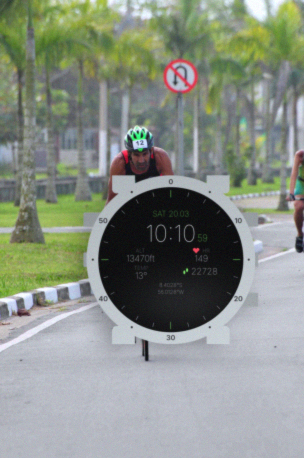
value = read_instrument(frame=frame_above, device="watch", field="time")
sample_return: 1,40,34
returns 10,10,59
